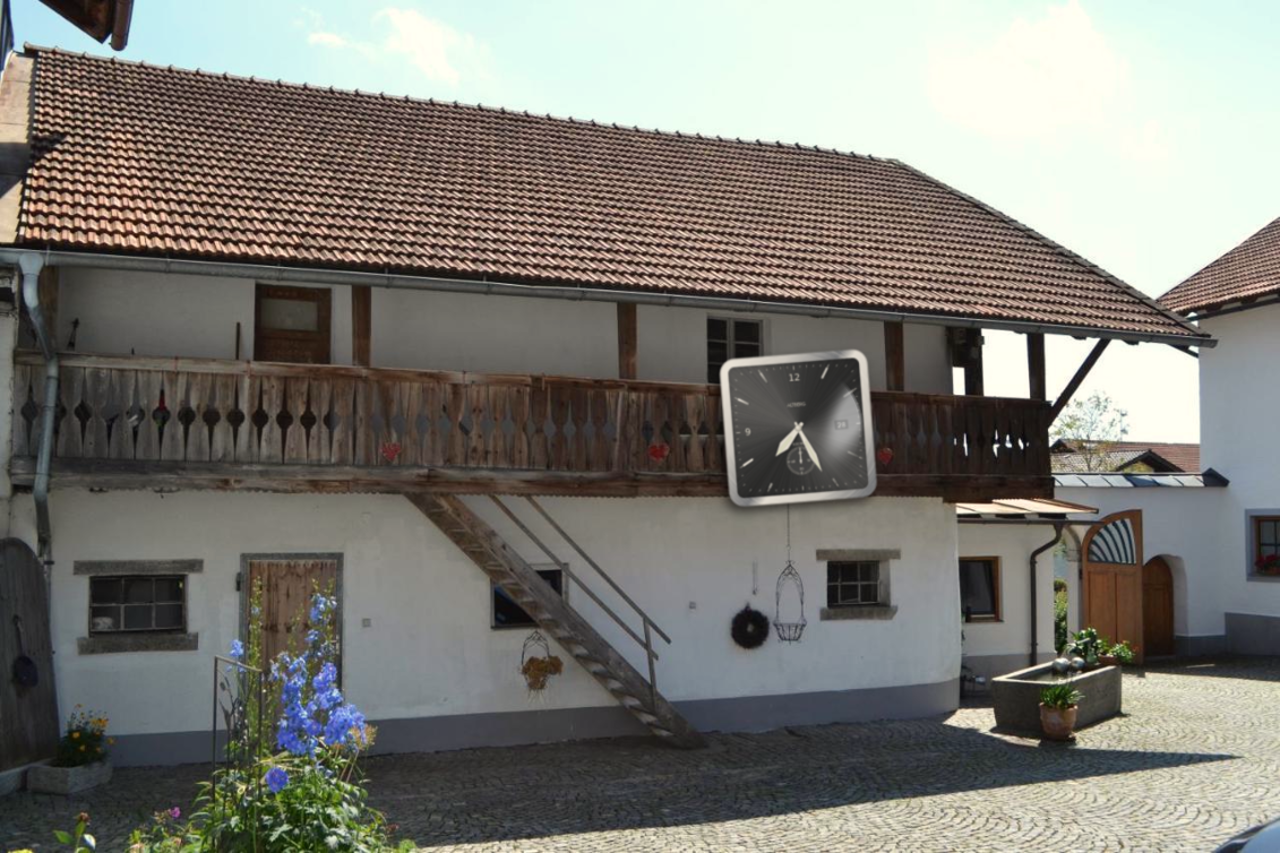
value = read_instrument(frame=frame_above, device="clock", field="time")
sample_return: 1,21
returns 7,26
